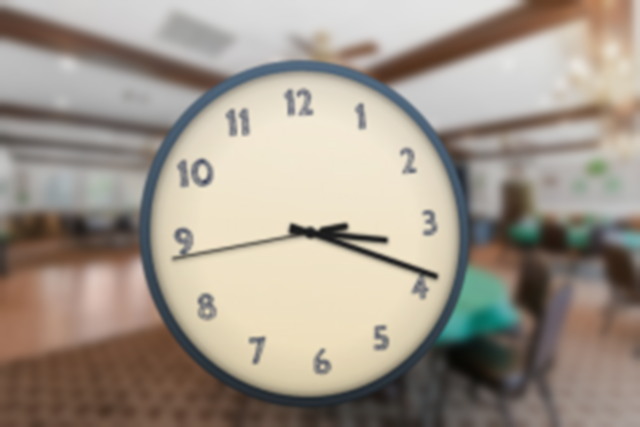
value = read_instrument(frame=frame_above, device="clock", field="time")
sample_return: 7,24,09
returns 3,18,44
